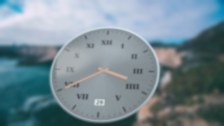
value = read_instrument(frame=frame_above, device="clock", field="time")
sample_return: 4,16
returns 3,40
